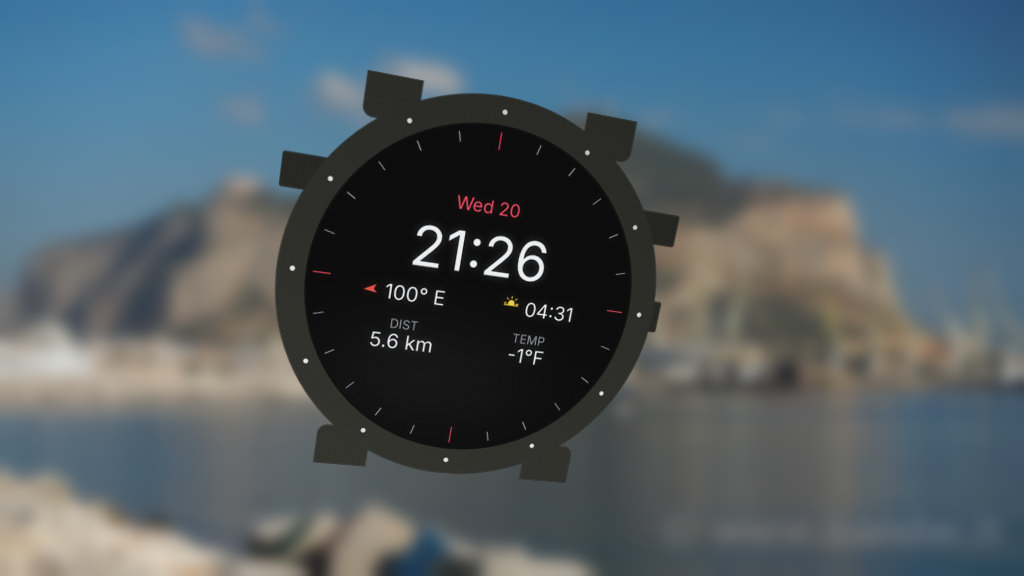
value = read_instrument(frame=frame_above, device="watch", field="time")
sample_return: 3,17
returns 21,26
